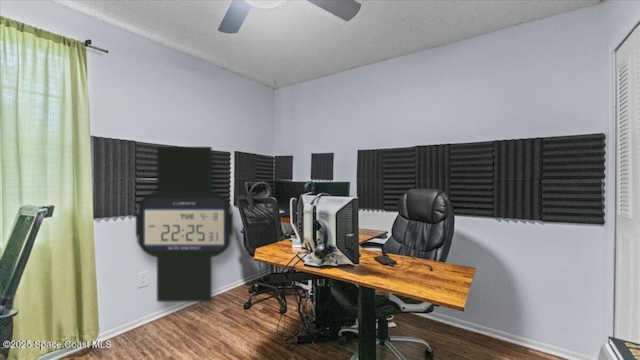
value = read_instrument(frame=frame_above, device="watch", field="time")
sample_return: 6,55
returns 22,25
